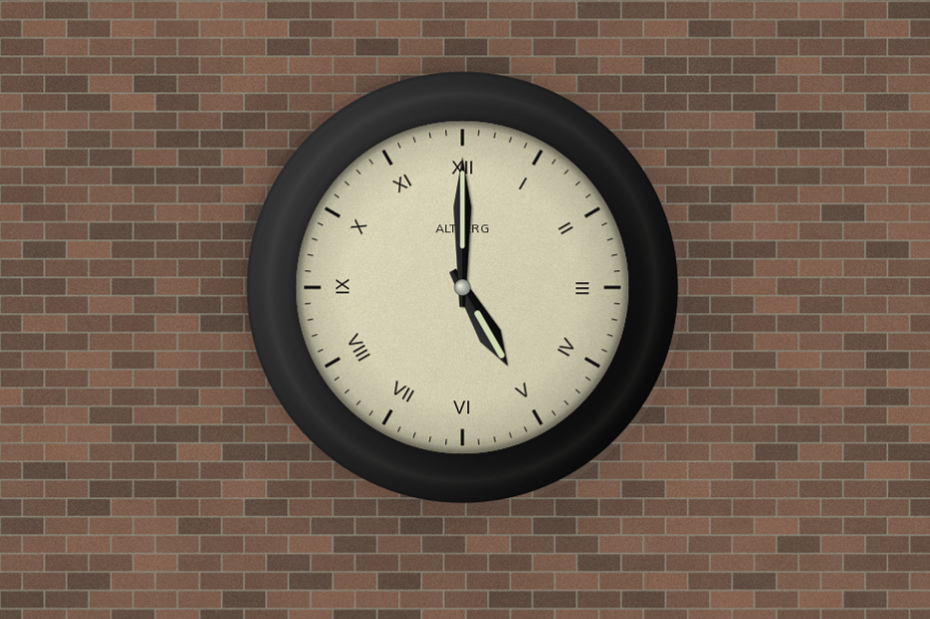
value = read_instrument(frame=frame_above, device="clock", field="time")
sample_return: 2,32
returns 5,00
